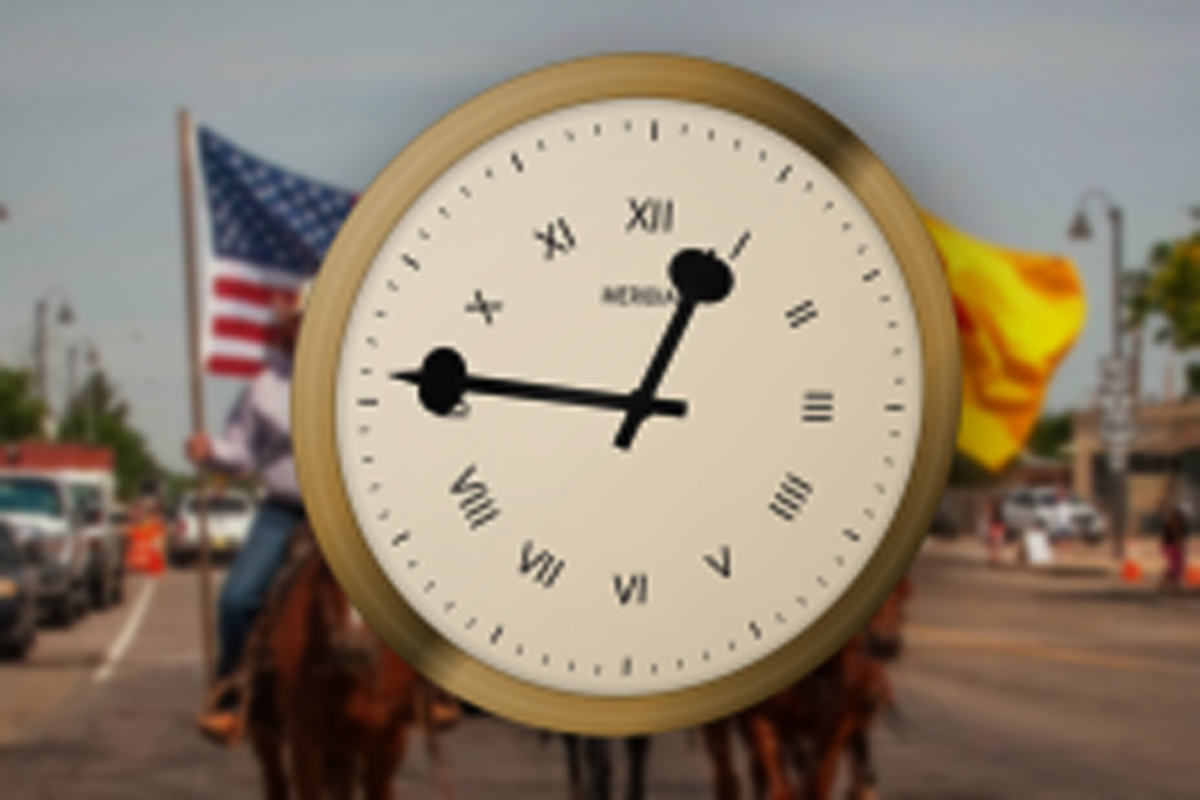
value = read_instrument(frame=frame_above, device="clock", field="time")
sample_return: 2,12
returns 12,46
